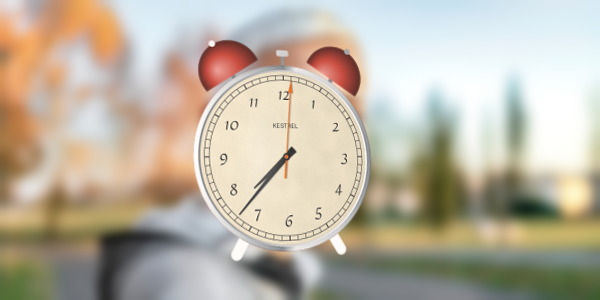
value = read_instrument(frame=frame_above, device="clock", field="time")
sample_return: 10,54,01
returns 7,37,01
